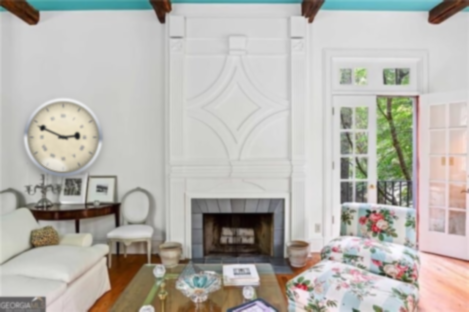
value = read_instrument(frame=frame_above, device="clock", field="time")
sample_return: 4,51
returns 2,49
